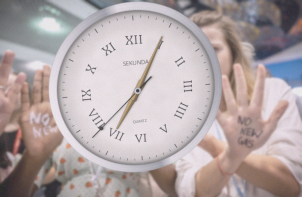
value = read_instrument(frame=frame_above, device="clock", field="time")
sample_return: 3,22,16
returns 7,04,38
